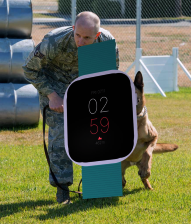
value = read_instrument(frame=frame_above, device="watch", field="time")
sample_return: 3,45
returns 2,59
